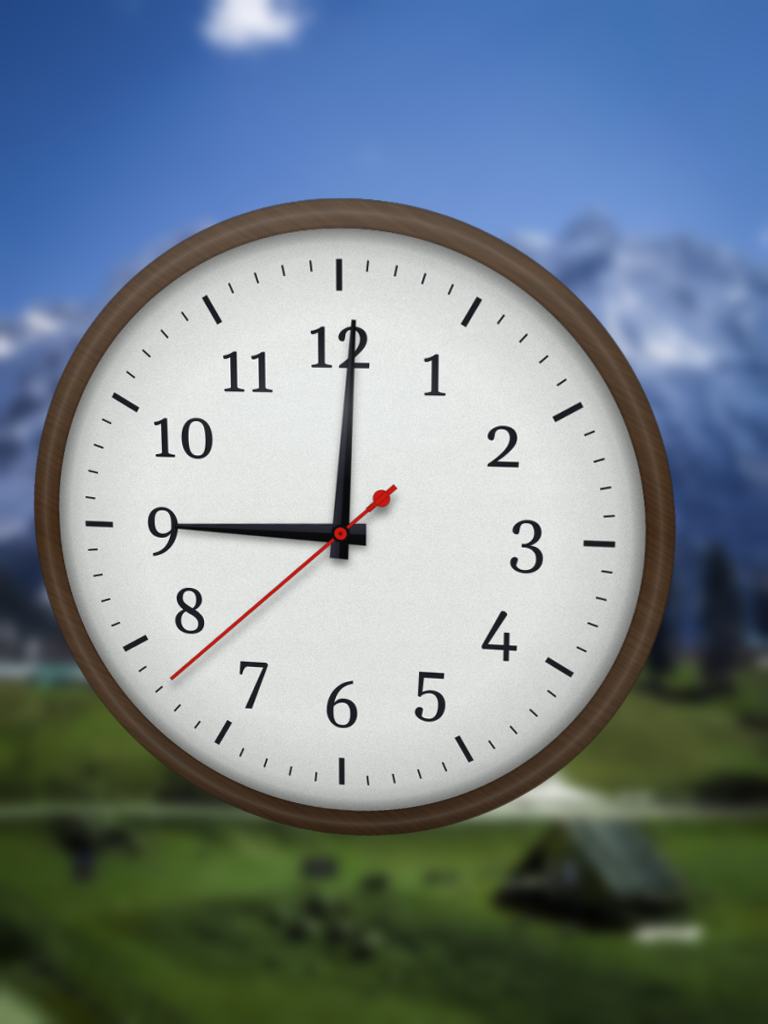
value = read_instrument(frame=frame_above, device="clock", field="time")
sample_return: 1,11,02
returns 9,00,38
